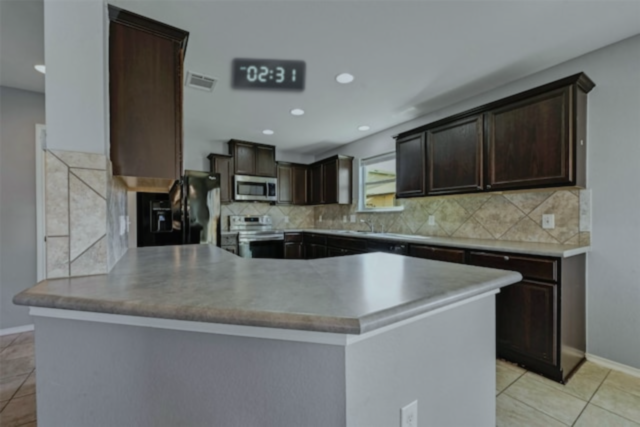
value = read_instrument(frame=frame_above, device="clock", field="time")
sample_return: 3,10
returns 2,31
